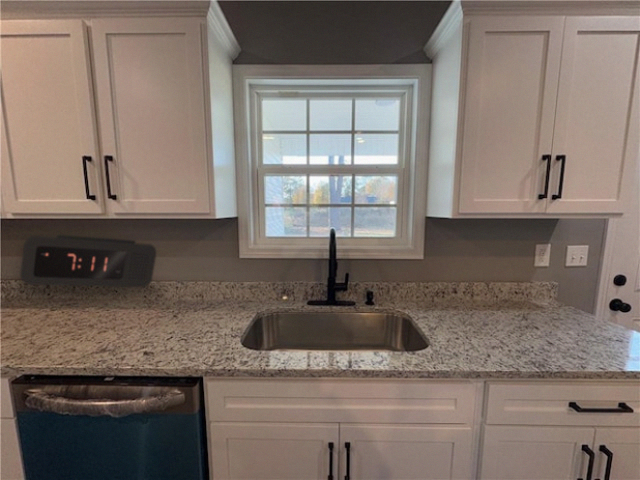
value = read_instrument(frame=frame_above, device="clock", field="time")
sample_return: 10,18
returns 7,11
